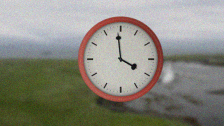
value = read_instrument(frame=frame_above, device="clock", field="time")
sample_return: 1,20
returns 3,59
